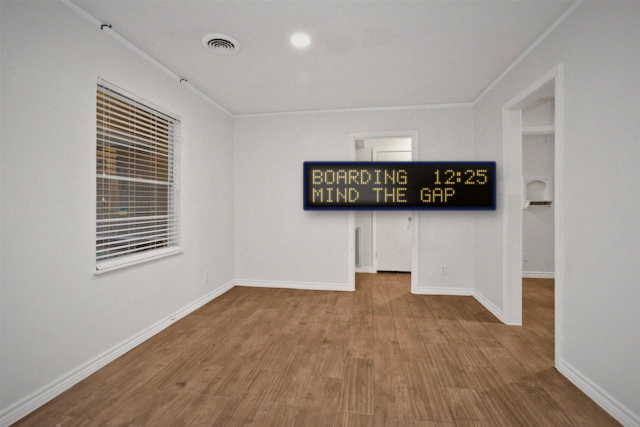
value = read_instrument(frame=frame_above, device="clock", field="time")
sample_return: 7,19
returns 12,25
